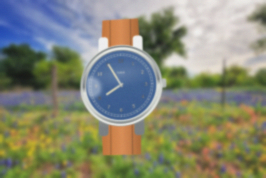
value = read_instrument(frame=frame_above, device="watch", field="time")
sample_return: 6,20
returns 7,55
